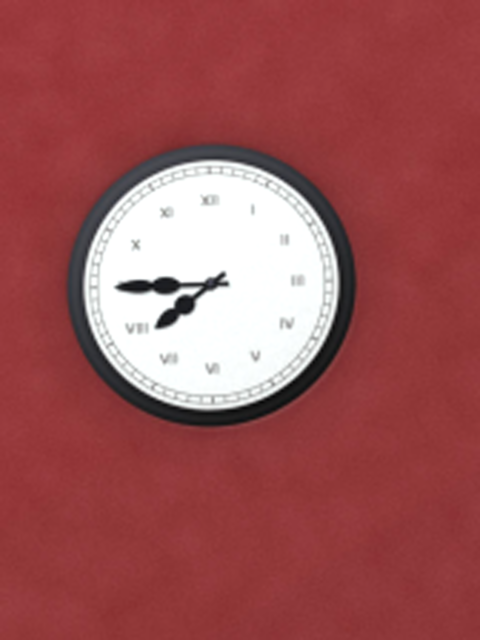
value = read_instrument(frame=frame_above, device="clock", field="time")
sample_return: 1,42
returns 7,45
